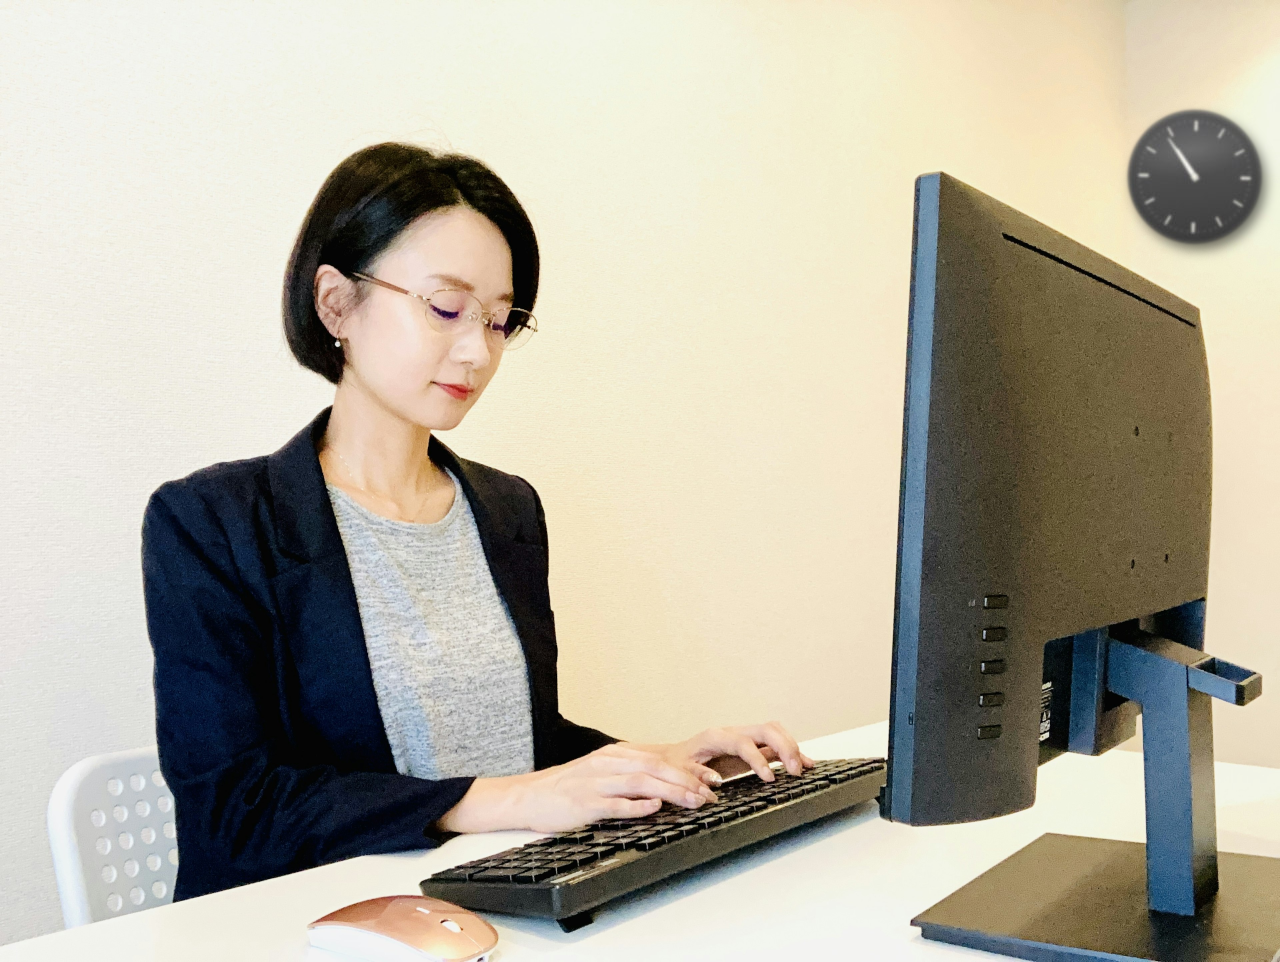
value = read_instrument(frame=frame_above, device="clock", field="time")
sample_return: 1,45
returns 10,54
